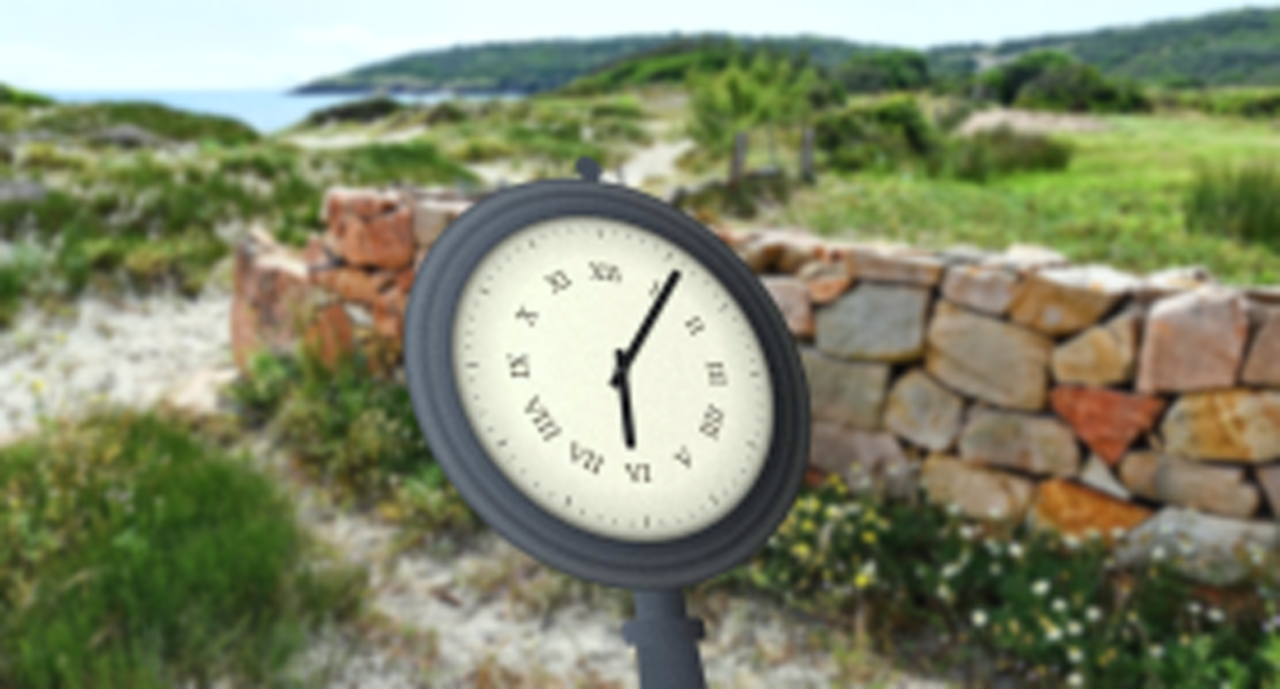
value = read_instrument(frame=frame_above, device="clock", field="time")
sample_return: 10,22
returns 6,06
